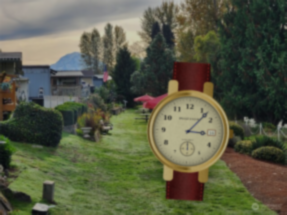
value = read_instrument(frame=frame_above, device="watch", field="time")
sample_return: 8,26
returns 3,07
